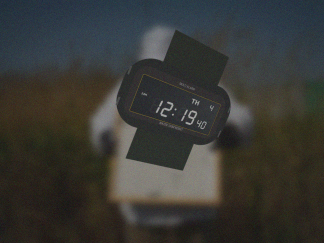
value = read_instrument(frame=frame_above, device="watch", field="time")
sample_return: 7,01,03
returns 12,19,40
